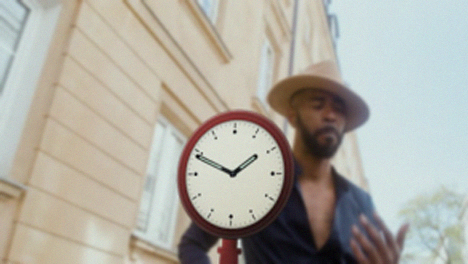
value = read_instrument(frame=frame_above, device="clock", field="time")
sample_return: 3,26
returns 1,49
